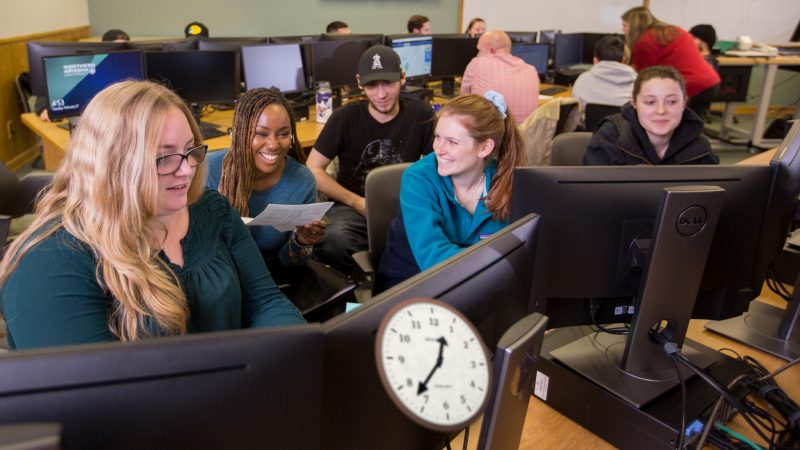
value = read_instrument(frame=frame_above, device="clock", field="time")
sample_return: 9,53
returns 12,37
